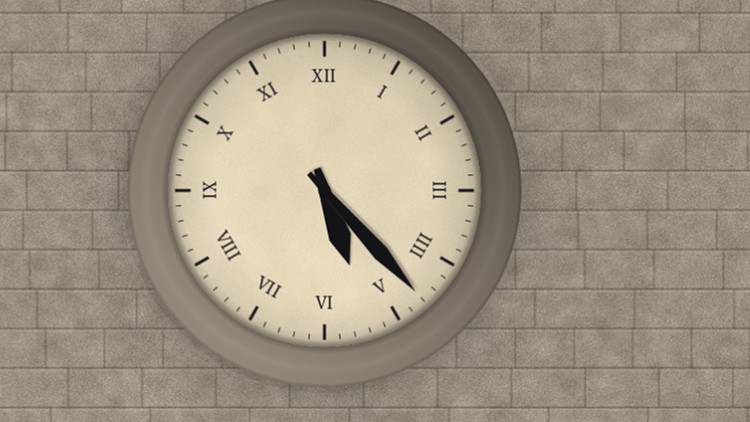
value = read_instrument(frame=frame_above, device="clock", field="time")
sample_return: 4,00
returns 5,23
